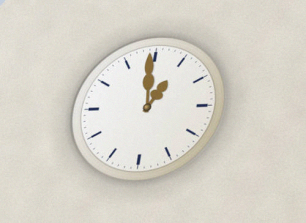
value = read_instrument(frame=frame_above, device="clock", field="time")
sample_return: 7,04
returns 12,59
